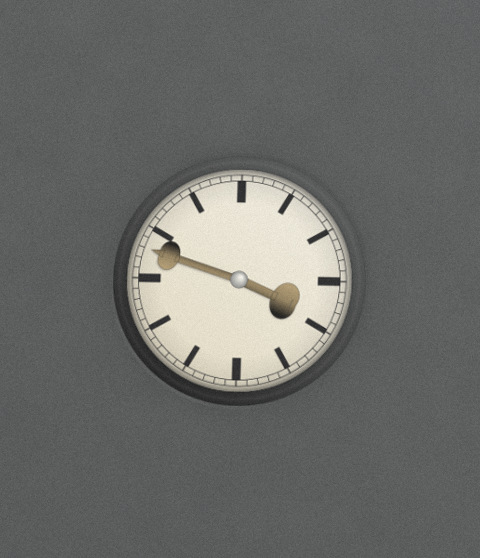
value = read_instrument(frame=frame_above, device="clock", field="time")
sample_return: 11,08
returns 3,48
